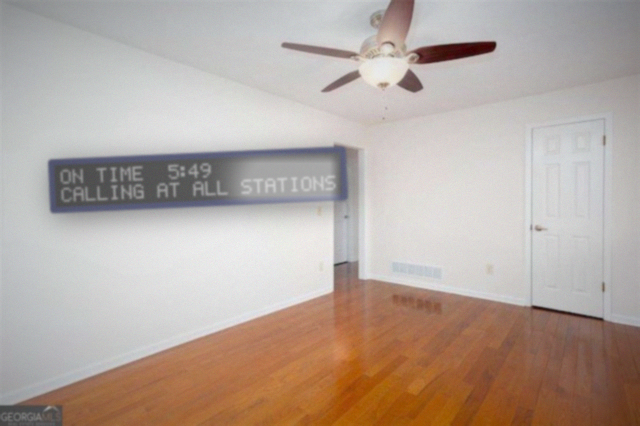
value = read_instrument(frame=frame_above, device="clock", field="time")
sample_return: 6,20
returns 5,49
